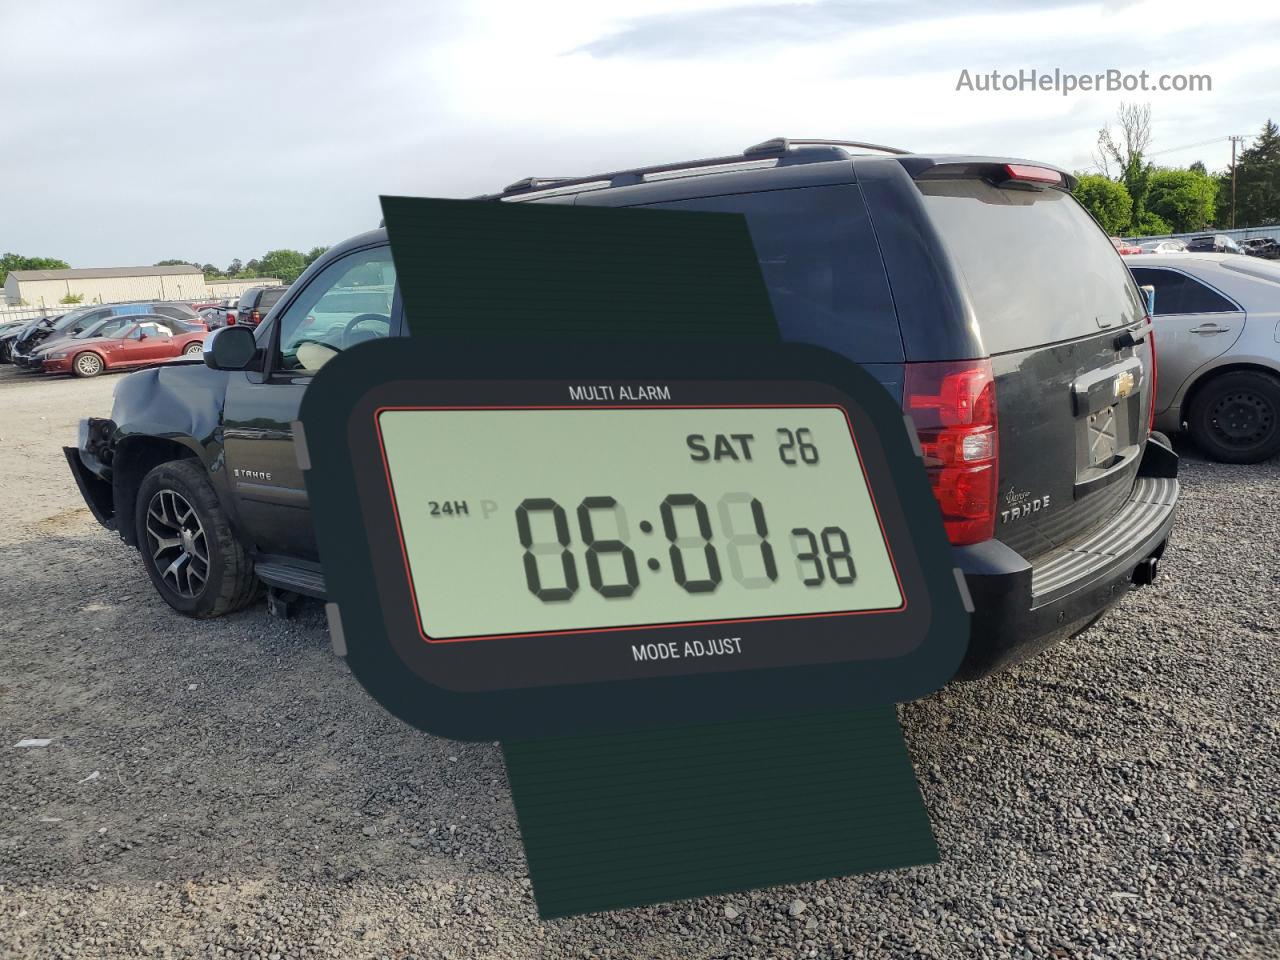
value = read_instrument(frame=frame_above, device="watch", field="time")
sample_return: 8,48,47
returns 6,01,38
